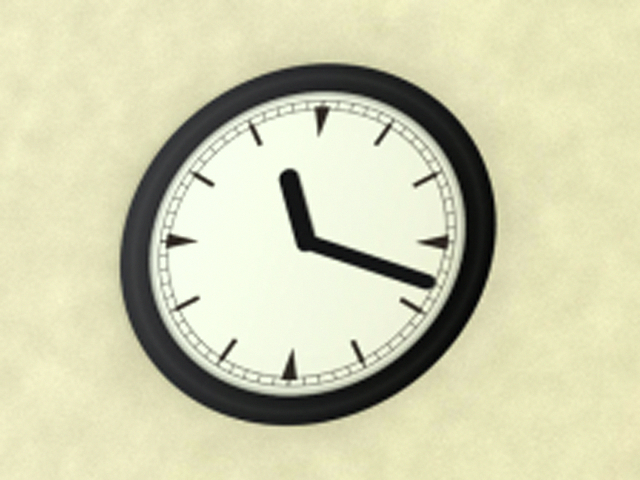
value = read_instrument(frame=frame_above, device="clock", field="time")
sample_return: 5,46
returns 11,18
